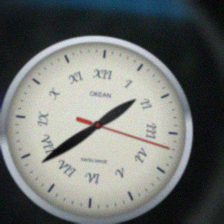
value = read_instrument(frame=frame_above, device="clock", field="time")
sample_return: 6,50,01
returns 1,38,17
